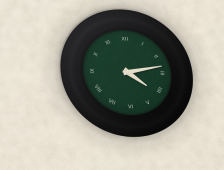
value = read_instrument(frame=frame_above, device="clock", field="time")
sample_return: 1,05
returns 4,13
